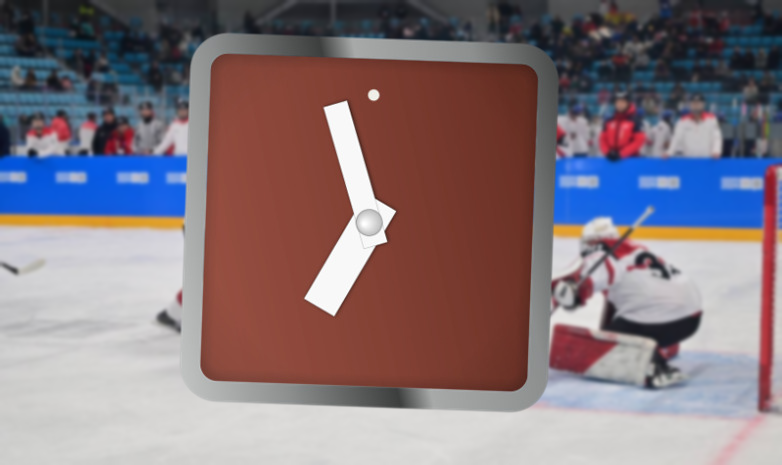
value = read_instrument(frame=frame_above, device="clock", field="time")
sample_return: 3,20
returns 6,57
